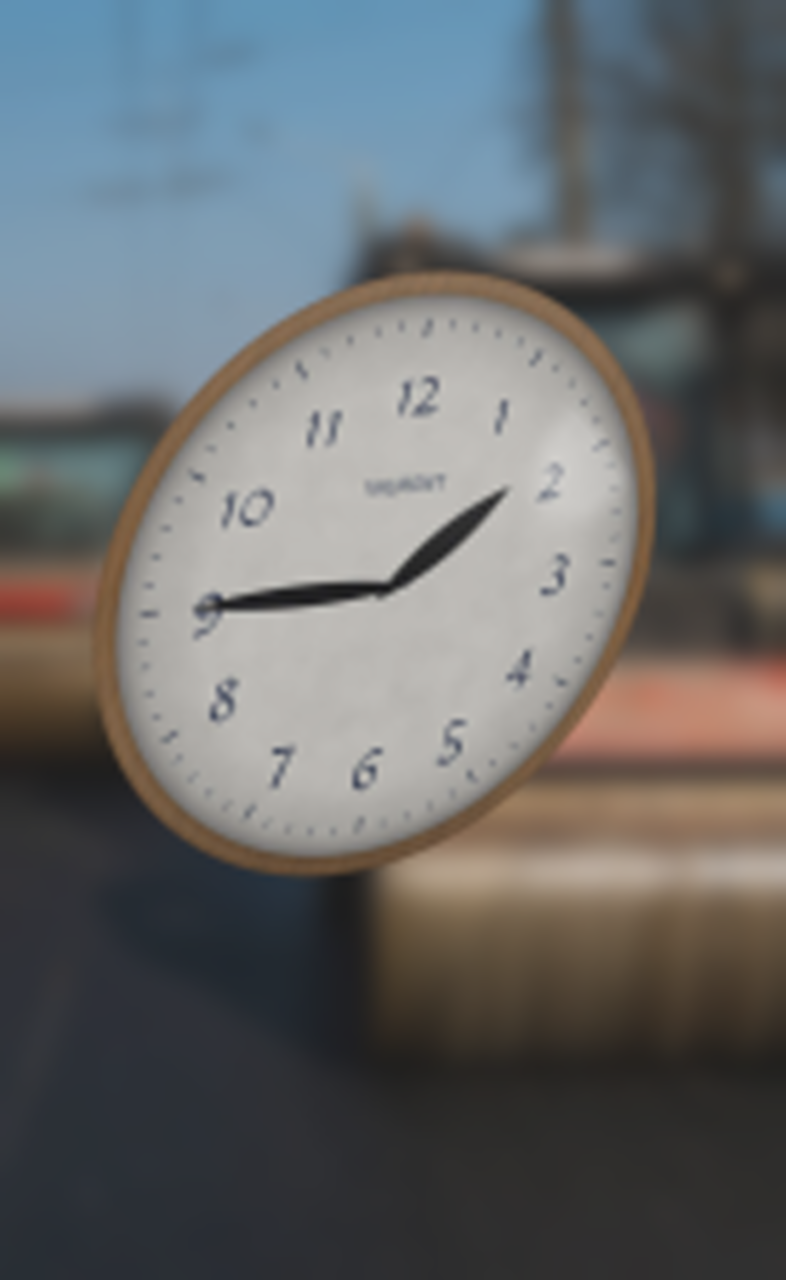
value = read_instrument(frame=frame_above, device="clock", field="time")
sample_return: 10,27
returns 1,45
